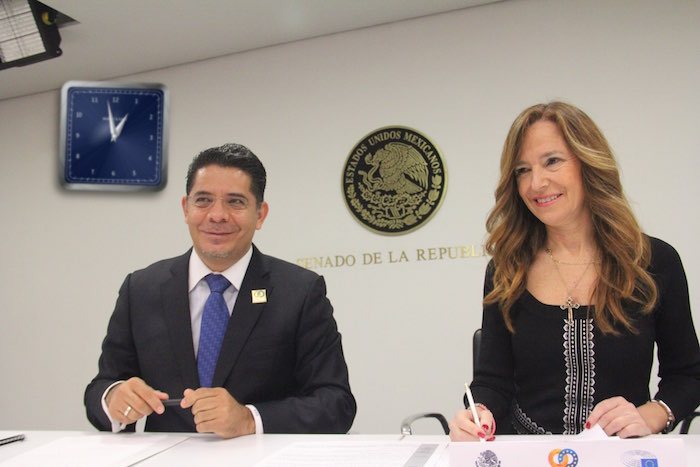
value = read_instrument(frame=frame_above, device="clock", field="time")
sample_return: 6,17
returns 12,58
